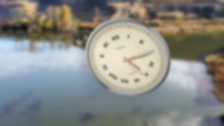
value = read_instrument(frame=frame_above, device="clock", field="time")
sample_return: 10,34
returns 5,15
